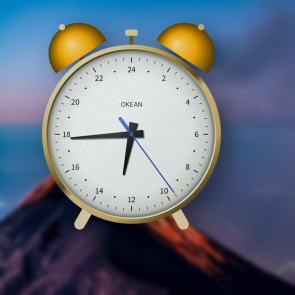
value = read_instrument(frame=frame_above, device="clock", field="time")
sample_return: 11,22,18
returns 12,44,24
